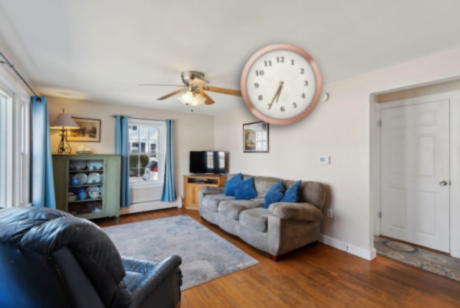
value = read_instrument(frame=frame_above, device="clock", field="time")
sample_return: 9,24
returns 6,35
